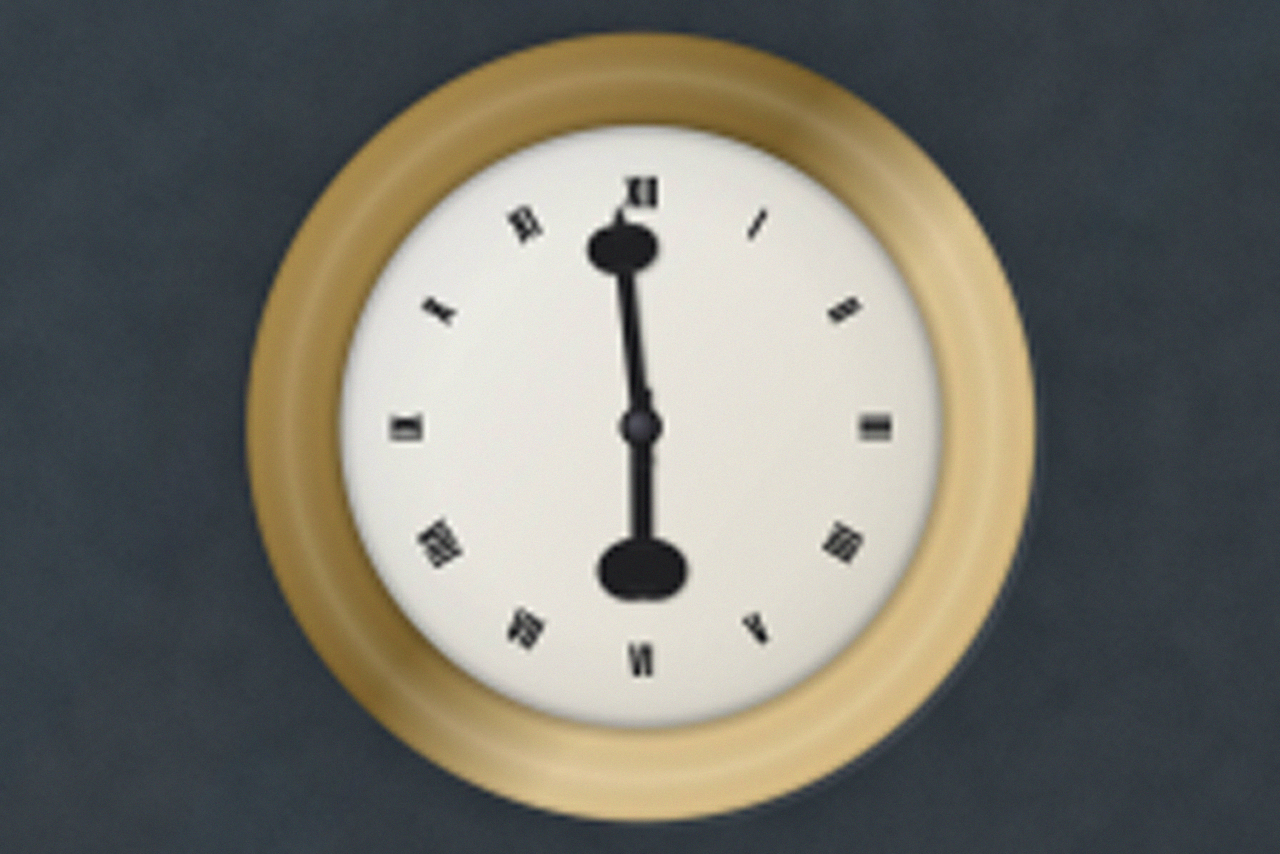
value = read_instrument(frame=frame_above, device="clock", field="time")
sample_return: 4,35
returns 5,59
